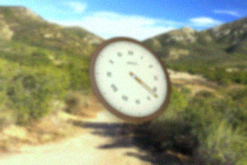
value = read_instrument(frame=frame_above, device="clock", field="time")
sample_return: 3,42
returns 4,22
